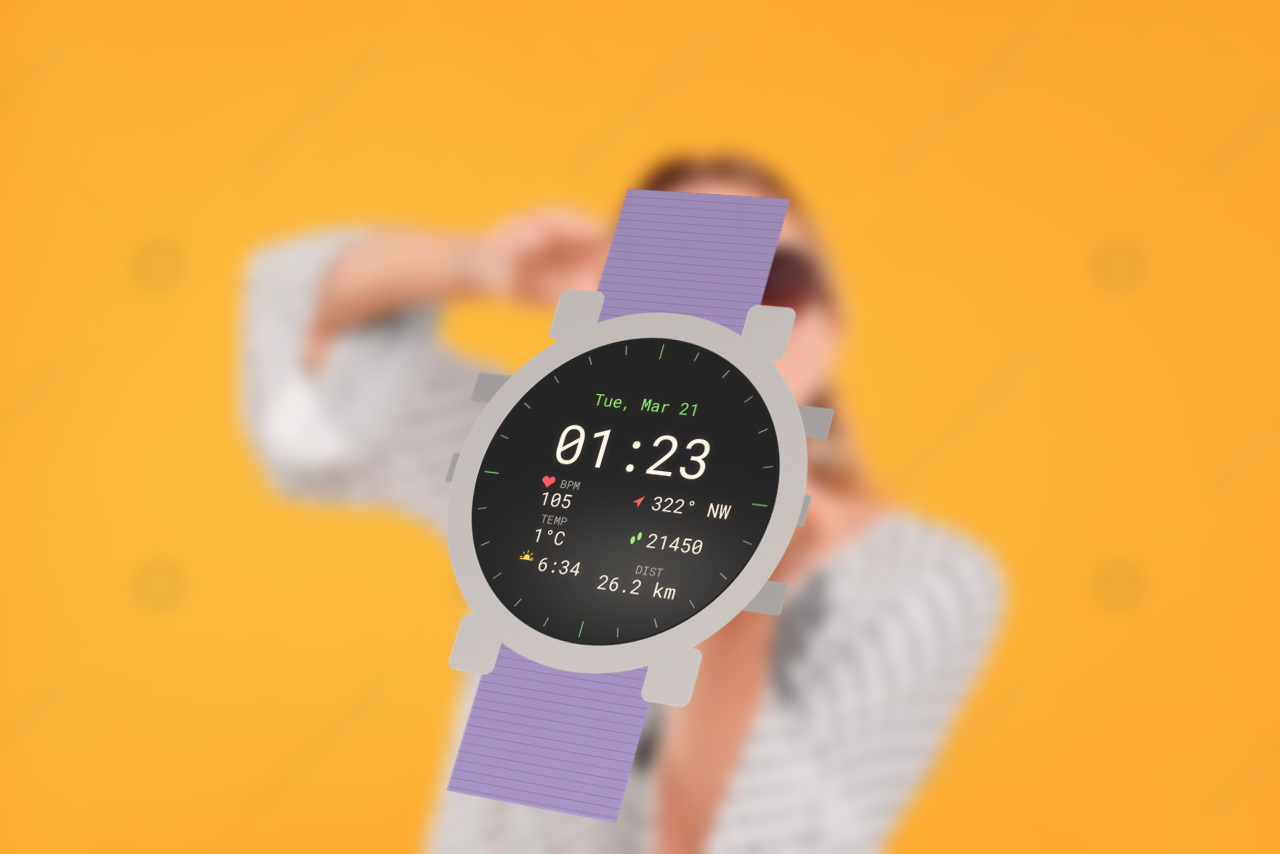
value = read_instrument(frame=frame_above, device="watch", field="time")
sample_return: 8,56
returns 1,23
